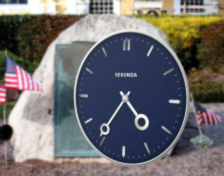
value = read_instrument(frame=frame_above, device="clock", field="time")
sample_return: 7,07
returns 4,36
